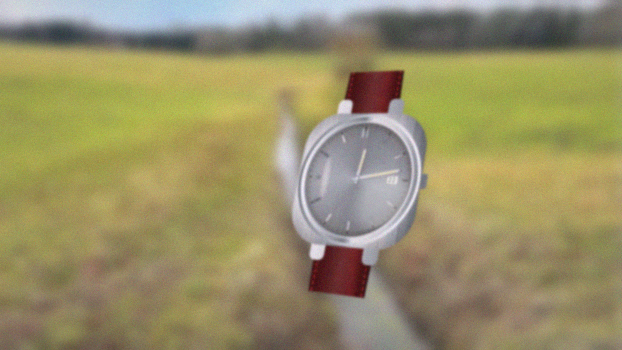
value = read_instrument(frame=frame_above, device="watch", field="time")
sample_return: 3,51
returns 12,13
